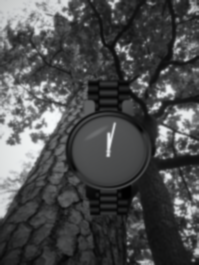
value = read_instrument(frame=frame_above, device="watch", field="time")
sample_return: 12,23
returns 12,02
